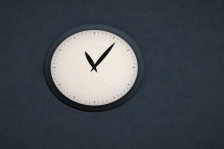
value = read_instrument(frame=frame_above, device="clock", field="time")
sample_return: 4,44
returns 11,06
